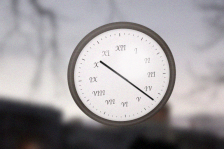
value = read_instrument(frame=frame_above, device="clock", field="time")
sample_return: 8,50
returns 10,22
